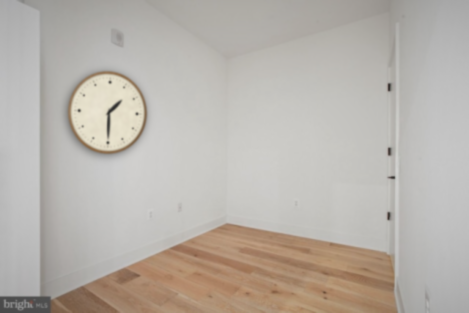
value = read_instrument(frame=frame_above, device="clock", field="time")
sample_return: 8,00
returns 1,30
